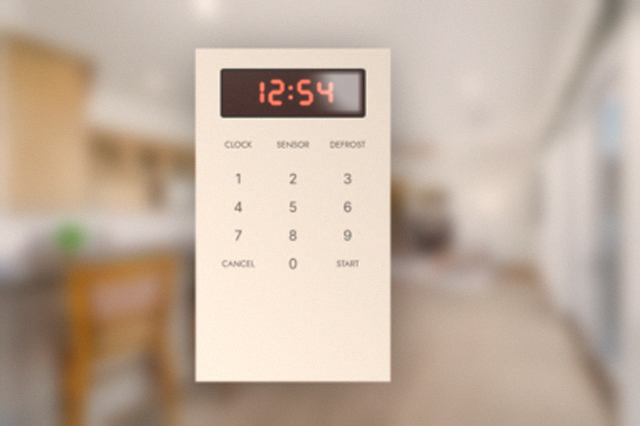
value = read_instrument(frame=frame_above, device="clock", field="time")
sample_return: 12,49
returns 12,54
